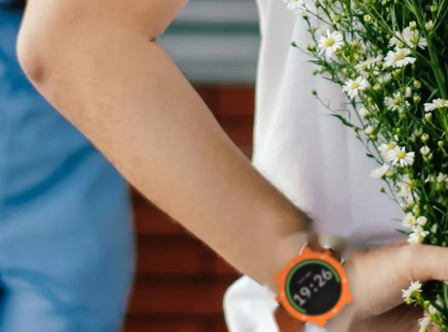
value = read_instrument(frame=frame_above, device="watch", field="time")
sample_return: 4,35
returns 19,26
